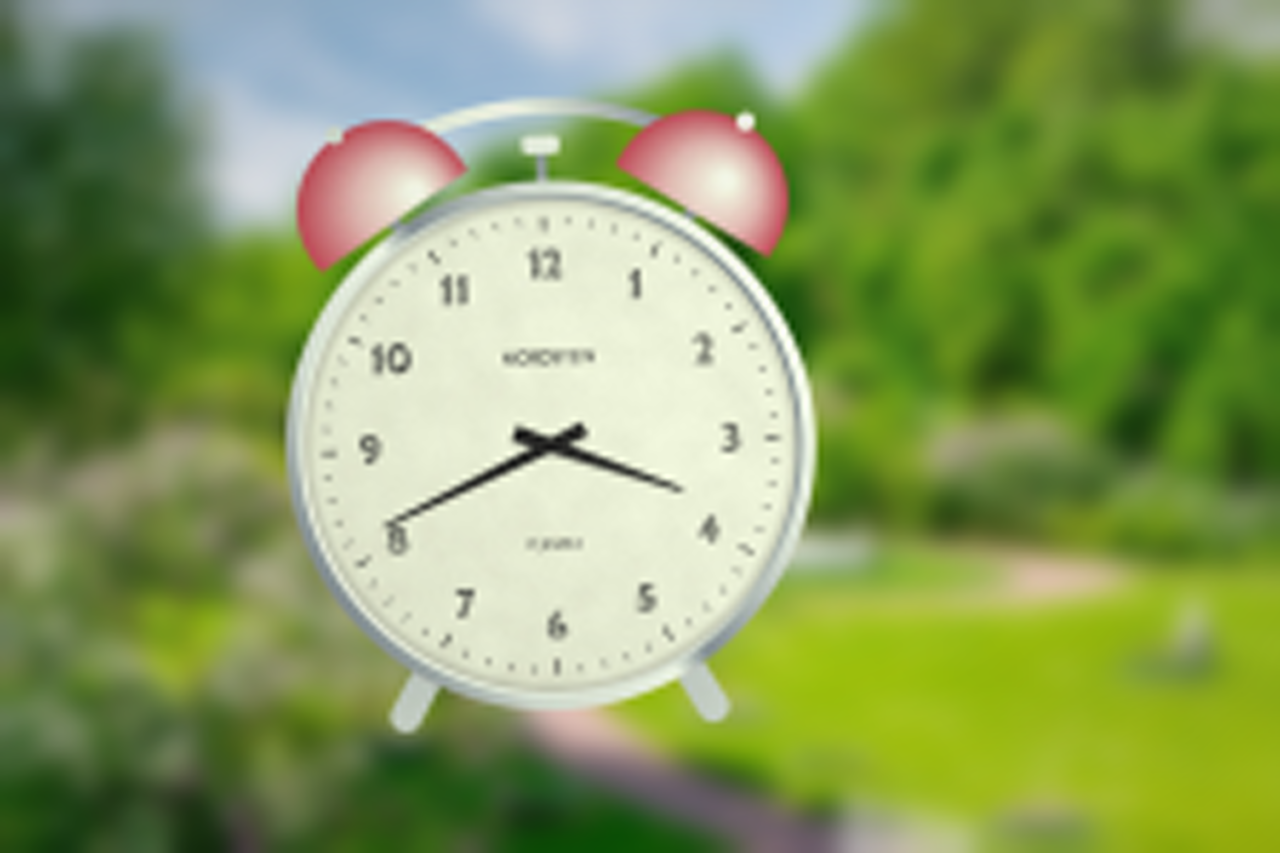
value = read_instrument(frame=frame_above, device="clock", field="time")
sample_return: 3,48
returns 3,41
